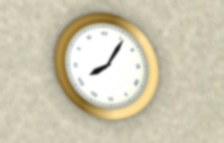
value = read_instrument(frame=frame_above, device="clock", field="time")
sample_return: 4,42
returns 8,06
